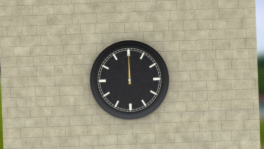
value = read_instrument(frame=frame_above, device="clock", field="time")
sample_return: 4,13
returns 12,00
